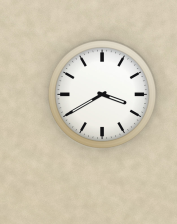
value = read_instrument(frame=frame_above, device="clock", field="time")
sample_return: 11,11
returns 3,40
